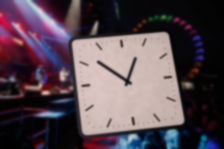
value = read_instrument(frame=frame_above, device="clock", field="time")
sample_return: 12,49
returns 12,52
